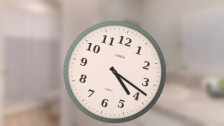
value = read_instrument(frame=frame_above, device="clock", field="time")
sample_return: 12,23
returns 4,18
